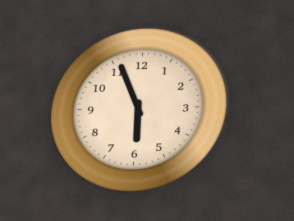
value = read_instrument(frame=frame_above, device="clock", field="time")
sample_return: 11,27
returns 5,56
